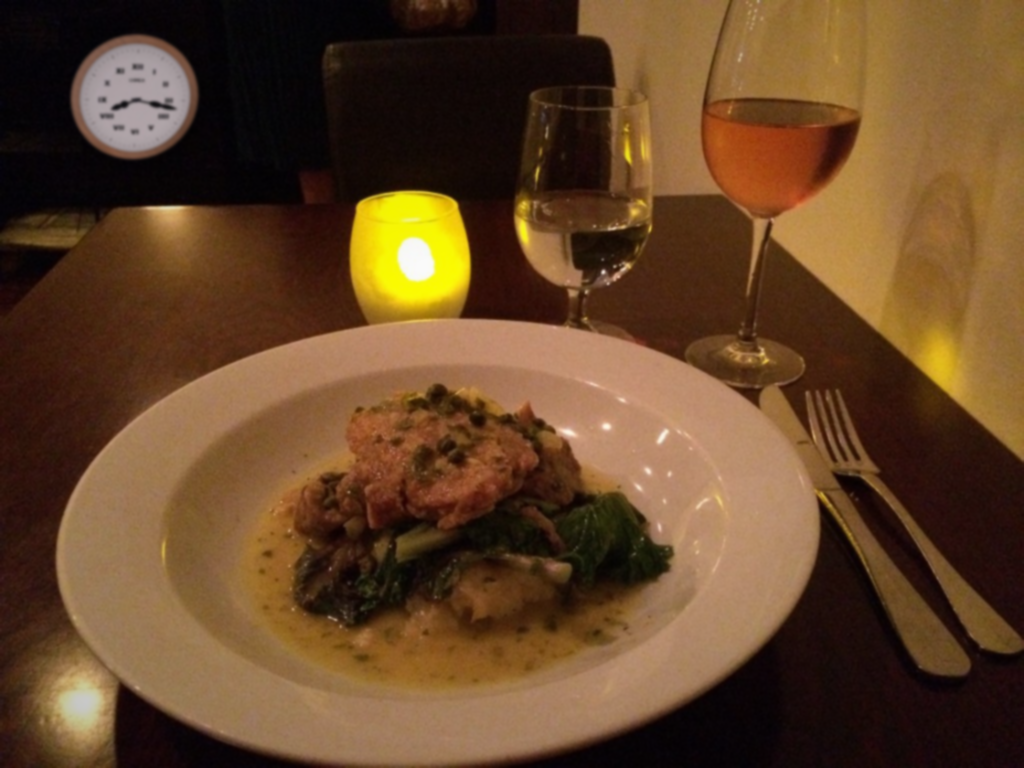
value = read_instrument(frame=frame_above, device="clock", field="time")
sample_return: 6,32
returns 8,17
